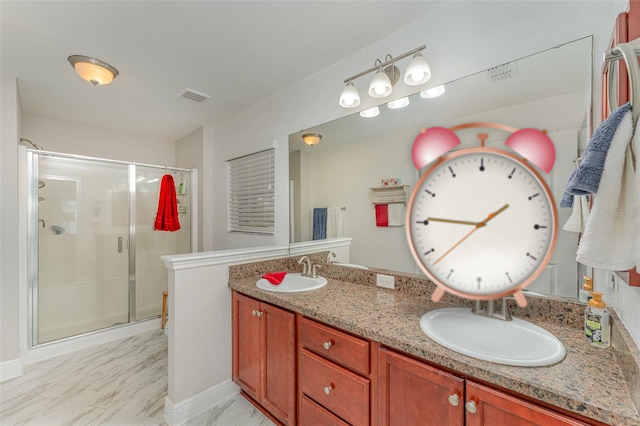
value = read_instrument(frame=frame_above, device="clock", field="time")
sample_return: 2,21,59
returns 1,45,38
